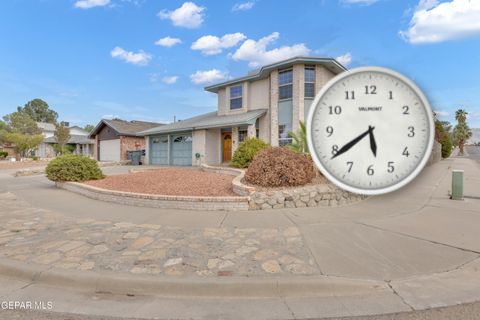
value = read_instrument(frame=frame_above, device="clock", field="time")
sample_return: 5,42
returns 5,39
